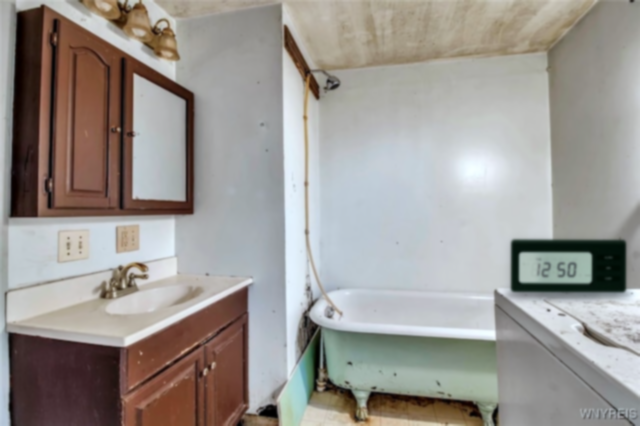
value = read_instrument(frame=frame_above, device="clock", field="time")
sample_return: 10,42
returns 12,50
